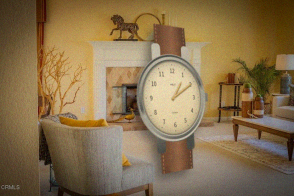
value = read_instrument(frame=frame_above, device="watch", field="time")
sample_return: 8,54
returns 1,10
